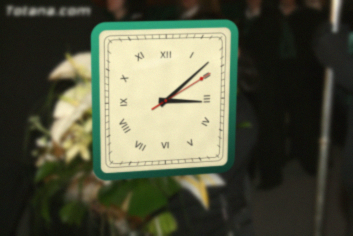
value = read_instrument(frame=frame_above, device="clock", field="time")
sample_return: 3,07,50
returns 3,08,10
